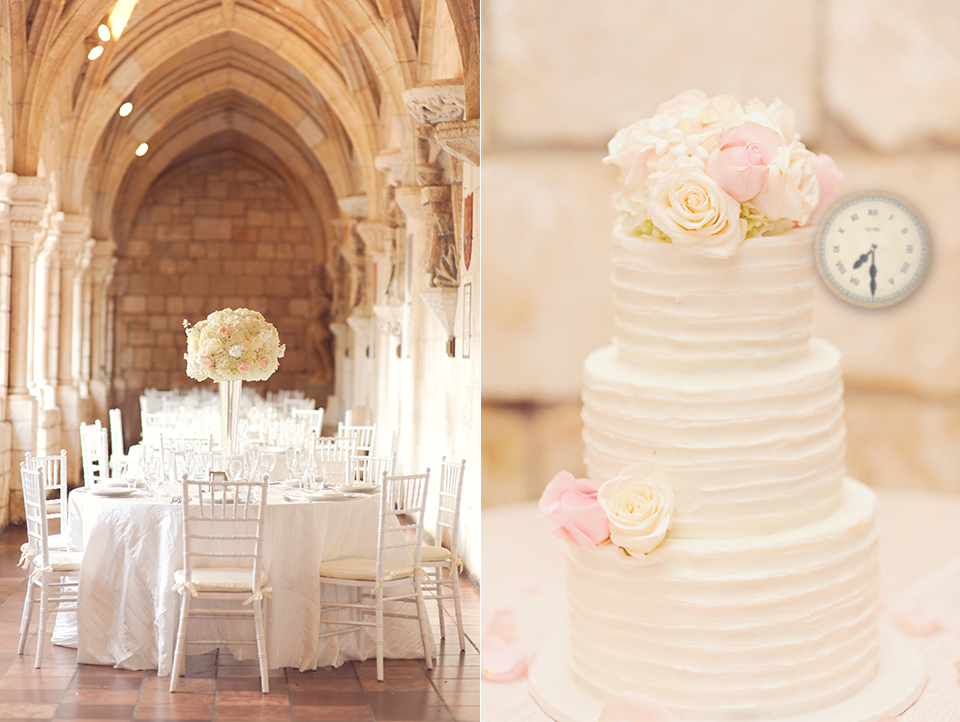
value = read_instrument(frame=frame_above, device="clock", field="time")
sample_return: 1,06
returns 7,30
